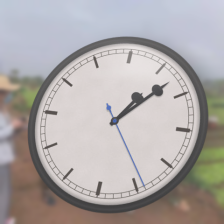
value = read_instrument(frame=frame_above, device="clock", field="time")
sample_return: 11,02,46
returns 1,07,24
